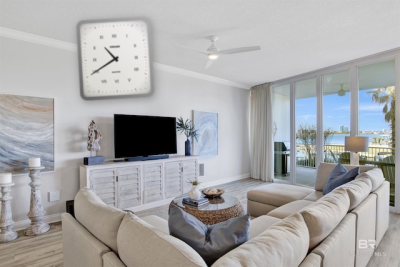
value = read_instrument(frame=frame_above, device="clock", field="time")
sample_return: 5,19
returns 10,40
